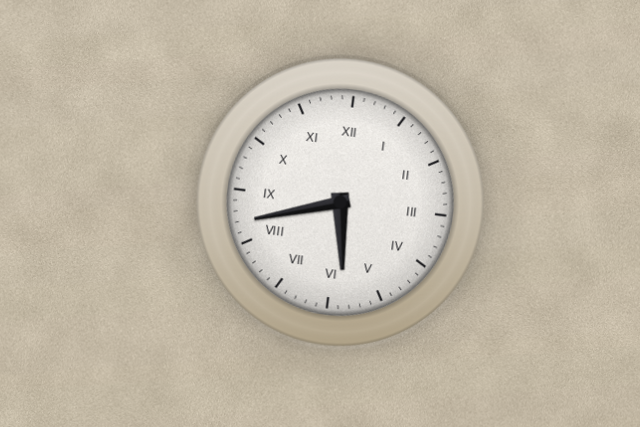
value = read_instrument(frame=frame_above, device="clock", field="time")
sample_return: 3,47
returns 5,42
